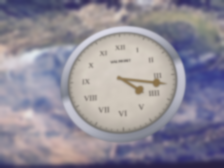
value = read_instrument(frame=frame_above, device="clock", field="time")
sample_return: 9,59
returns 4,17
